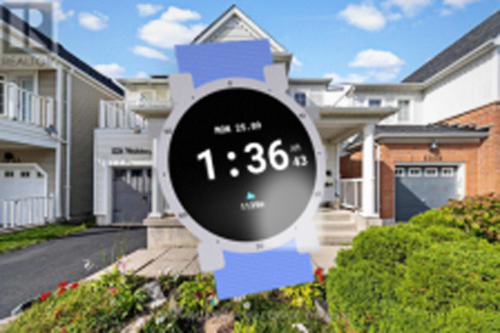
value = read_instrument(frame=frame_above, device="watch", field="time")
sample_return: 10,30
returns 1,36
